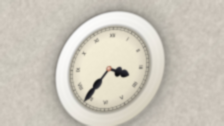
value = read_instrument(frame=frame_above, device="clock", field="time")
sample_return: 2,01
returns 3,36
